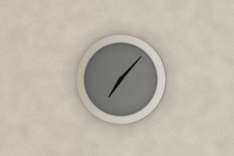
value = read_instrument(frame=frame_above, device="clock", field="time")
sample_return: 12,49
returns 7,07
